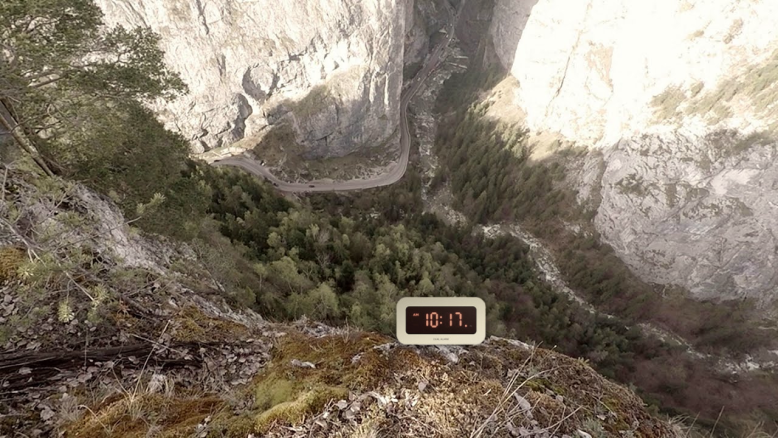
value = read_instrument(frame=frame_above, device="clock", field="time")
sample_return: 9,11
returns 10,17
